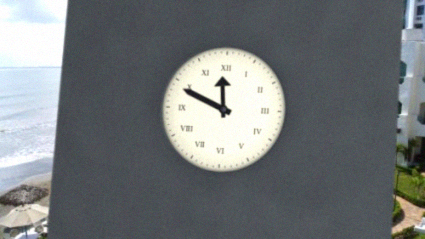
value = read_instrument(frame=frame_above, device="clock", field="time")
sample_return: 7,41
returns 11,49
